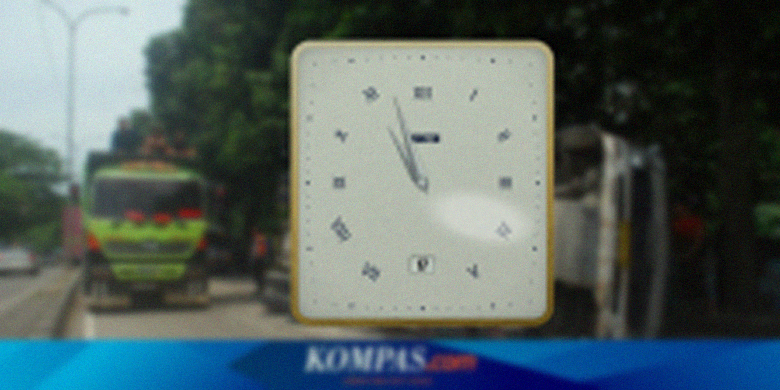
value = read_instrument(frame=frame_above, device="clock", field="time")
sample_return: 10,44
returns 10,57
